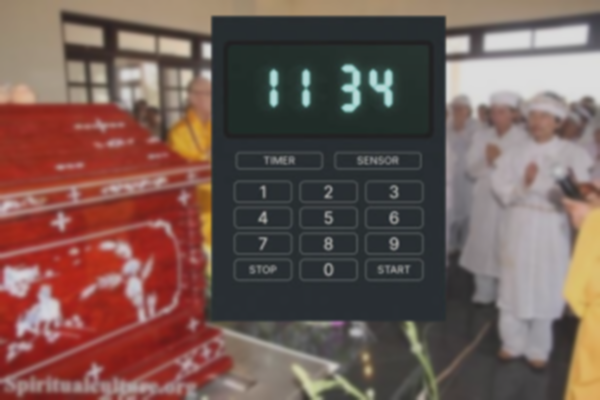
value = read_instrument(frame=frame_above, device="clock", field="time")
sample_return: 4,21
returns 11,34
